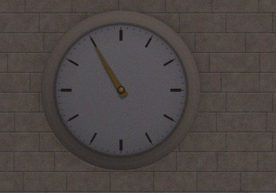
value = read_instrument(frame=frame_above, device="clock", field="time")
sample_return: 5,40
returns 10,55
